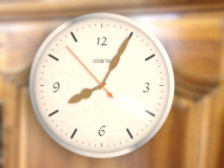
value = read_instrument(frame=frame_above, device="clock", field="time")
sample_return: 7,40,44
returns 8,04,53
